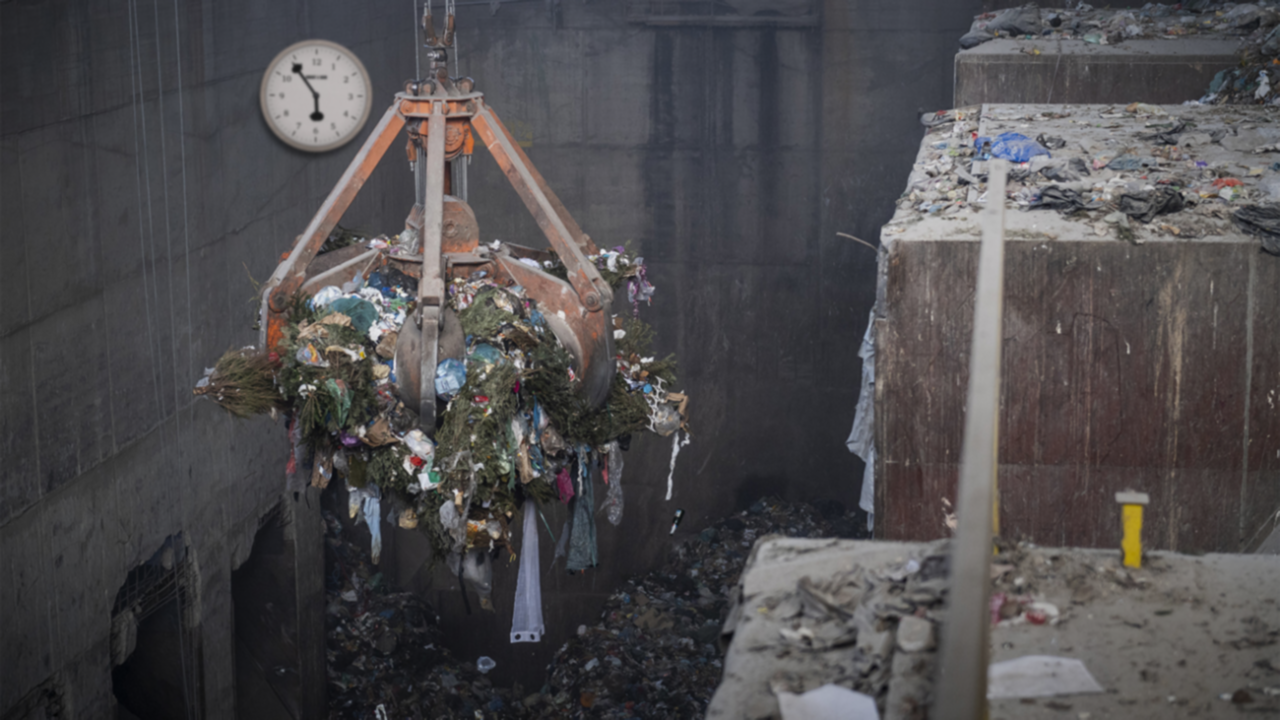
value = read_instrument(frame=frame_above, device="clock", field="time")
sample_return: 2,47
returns 5,54
